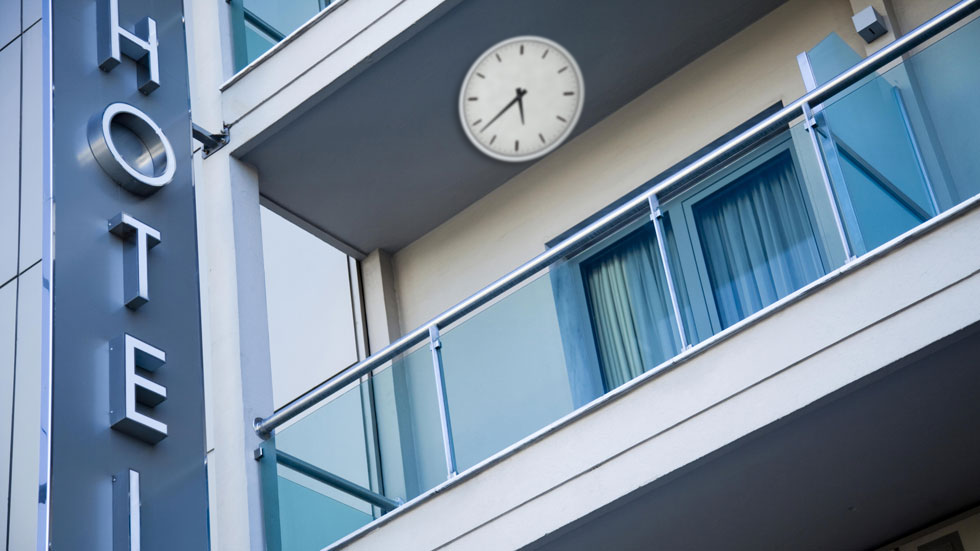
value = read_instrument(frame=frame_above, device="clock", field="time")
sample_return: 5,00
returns 5,38
